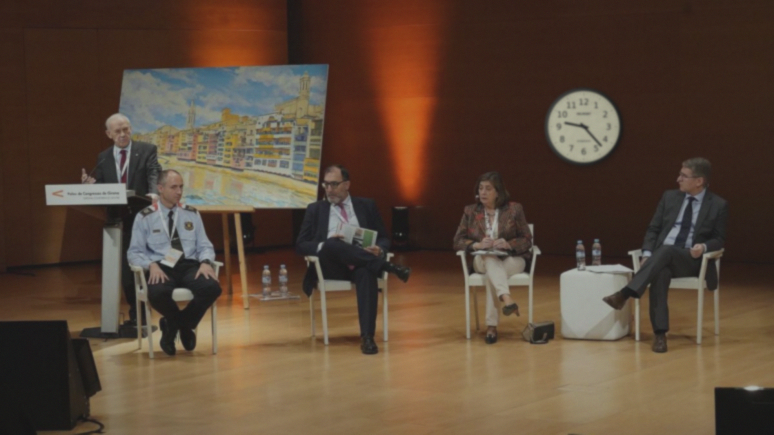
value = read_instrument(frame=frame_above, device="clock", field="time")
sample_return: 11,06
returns 9,23
